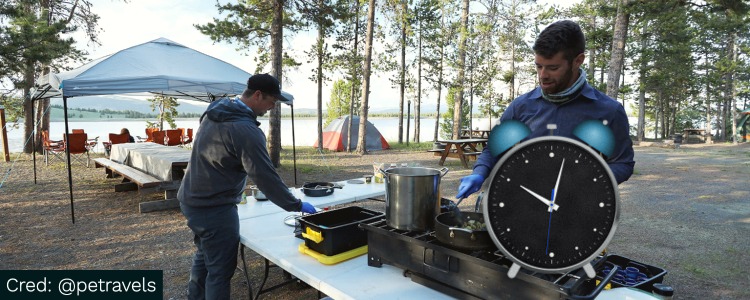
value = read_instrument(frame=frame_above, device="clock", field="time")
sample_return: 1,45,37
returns 10,02,31
